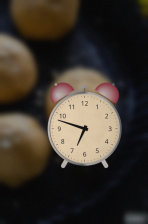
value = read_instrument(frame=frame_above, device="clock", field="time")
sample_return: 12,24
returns 6,48
